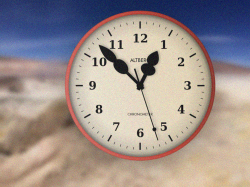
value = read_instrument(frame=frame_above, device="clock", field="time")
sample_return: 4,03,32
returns 12,52,27
